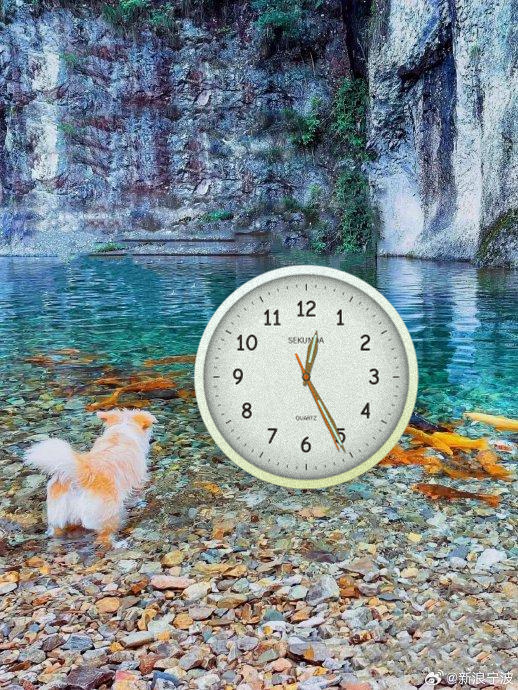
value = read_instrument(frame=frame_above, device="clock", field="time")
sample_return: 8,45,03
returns 12,25,26
